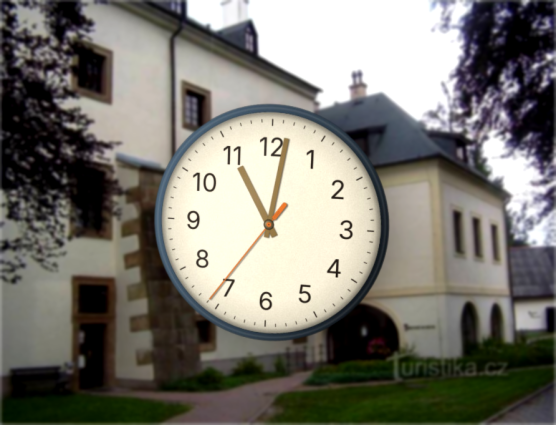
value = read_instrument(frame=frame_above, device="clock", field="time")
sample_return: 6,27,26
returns 11,01,36
